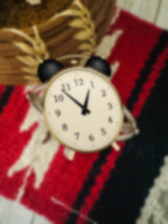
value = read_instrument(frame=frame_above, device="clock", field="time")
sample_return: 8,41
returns 12,53
